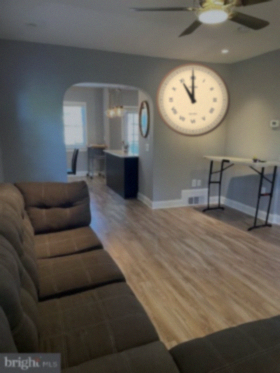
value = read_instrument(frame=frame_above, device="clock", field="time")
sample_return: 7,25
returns 11,00
